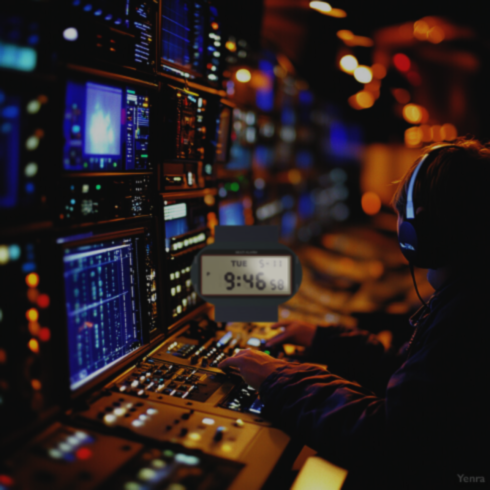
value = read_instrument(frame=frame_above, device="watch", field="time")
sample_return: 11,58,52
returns 9,46,58
